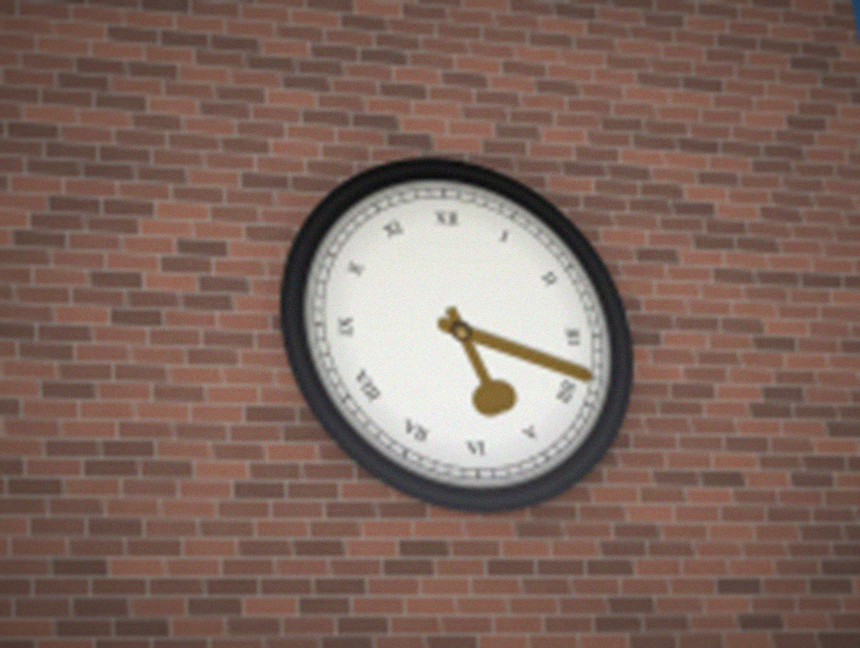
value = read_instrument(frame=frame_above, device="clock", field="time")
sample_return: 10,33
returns 5,18
